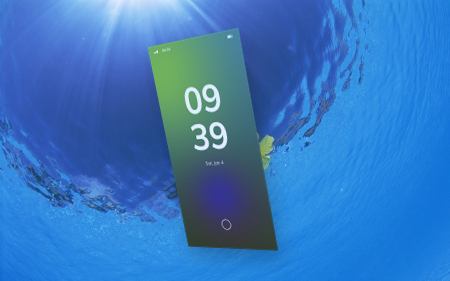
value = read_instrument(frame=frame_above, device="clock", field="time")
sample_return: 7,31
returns 9,39
